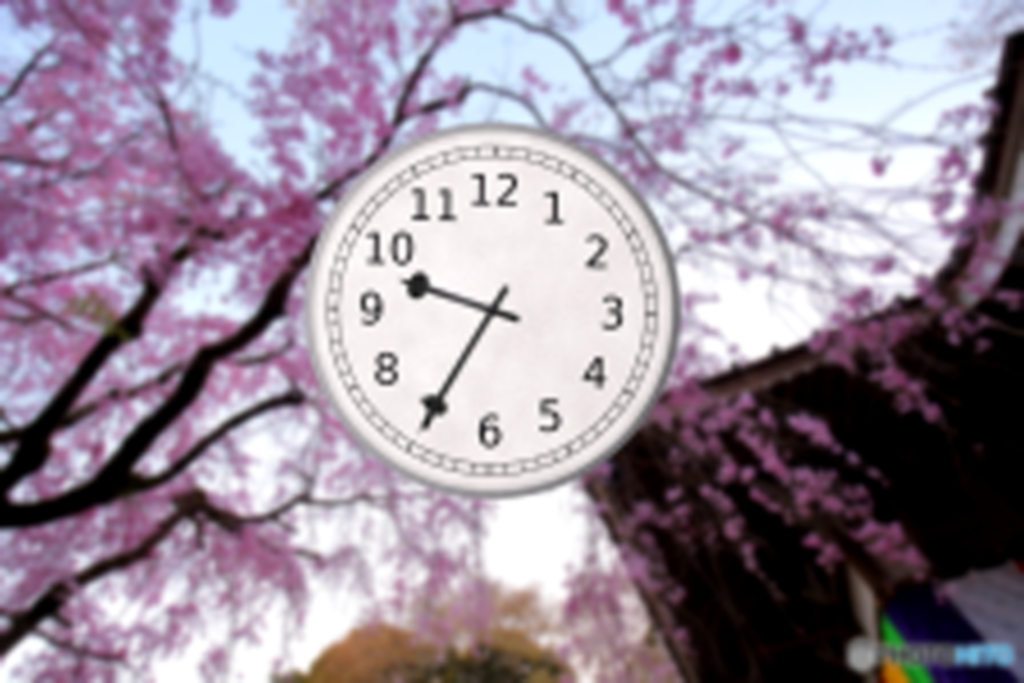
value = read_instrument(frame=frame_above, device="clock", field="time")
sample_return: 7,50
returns 9,35
